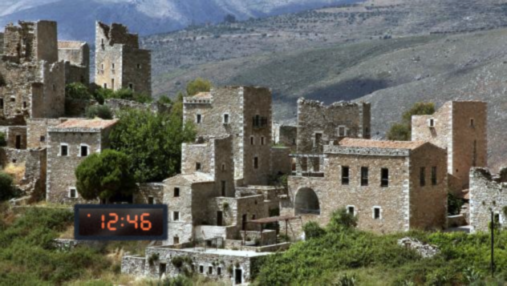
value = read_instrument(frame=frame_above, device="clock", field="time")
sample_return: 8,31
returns 12,46
